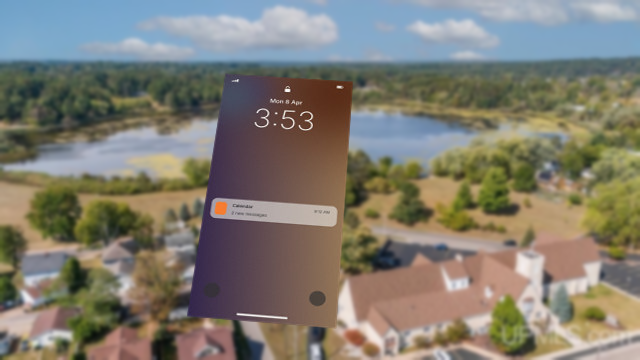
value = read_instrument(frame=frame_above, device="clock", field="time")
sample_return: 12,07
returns 3,53
